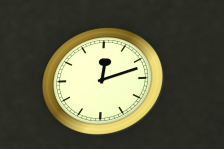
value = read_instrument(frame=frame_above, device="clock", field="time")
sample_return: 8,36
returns 12,12
